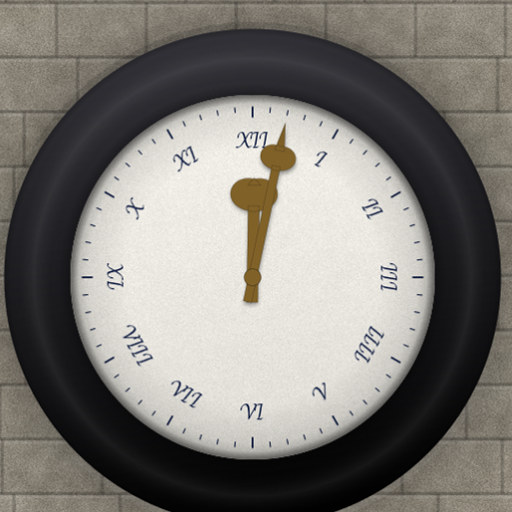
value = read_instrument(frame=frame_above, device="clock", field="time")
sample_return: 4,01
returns 12,02
